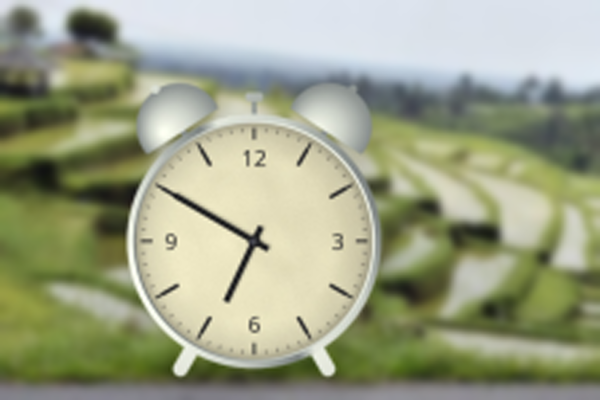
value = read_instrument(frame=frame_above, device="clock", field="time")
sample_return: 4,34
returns 6,50
